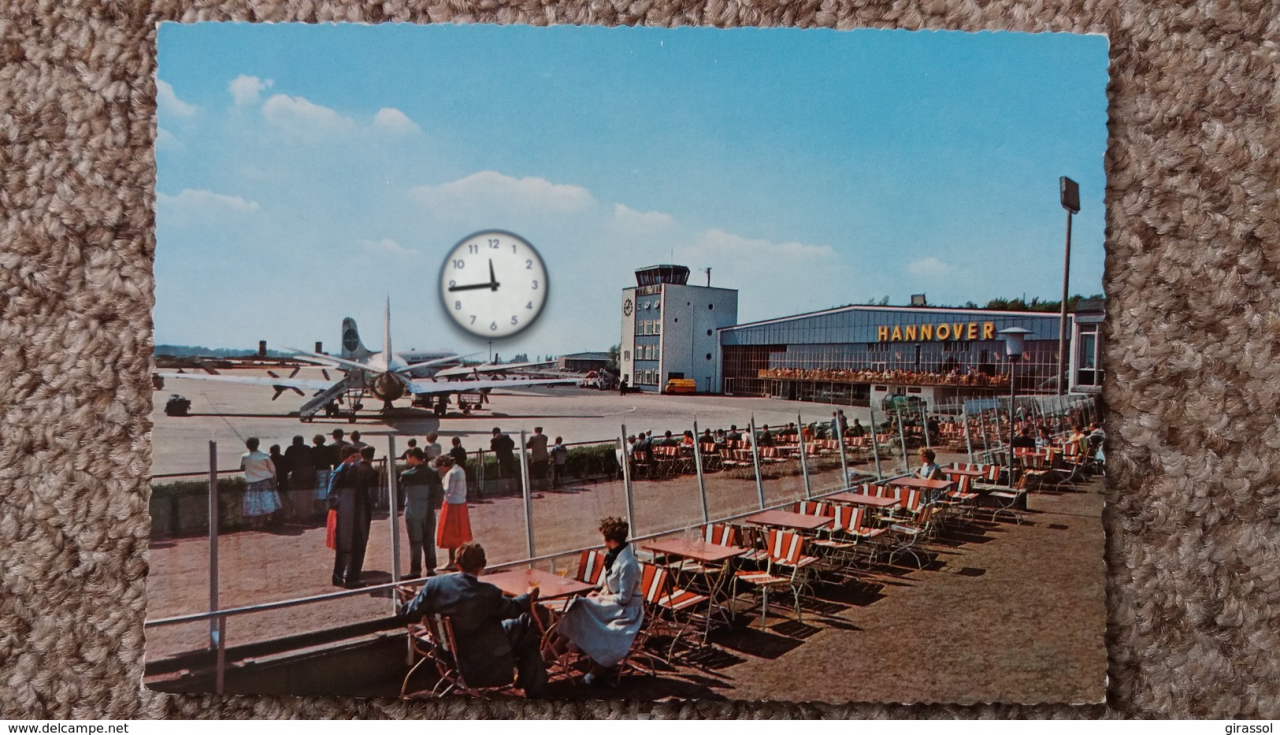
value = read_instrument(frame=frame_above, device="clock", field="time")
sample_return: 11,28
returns 11,44
